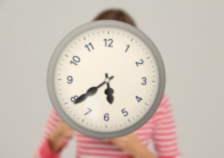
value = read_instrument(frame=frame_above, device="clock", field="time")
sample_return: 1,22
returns 5,39
